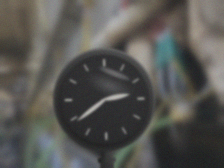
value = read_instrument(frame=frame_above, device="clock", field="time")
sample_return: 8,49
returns 2,39
